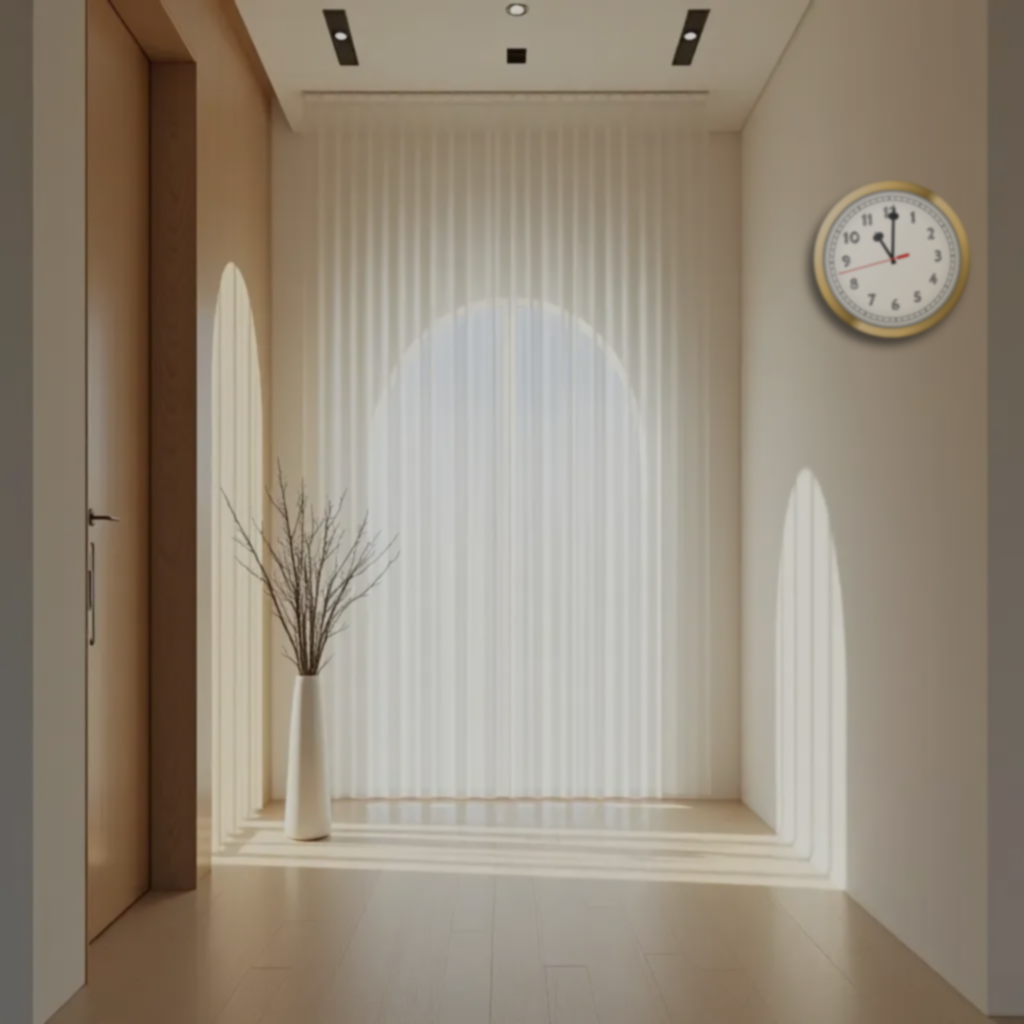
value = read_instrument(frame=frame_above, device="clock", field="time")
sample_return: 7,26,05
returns 11,00,43
